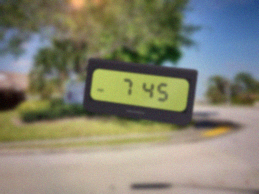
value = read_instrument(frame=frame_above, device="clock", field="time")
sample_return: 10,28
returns 7,45
